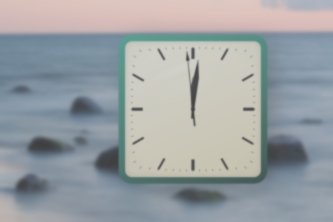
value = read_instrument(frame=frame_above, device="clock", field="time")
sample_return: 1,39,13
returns 12,00,59
